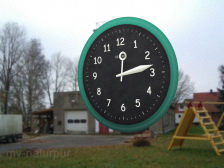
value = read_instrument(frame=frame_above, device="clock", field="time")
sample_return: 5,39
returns 12,13
